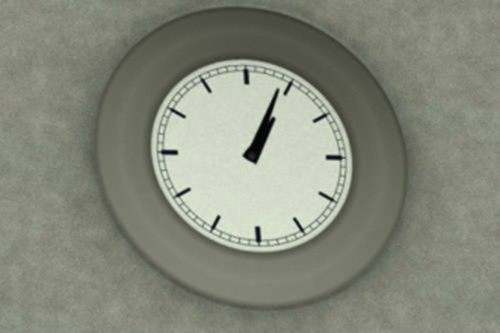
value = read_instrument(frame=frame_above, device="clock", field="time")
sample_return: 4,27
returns 1,04
